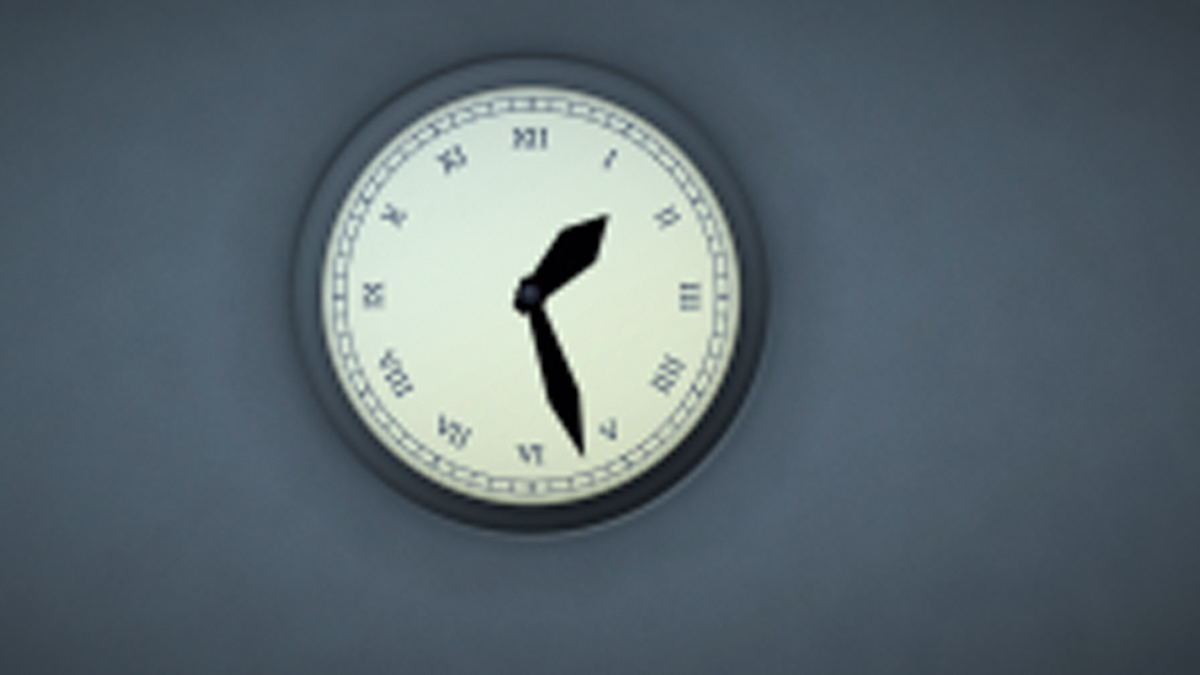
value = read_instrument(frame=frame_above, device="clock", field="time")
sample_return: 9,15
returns 1,27
